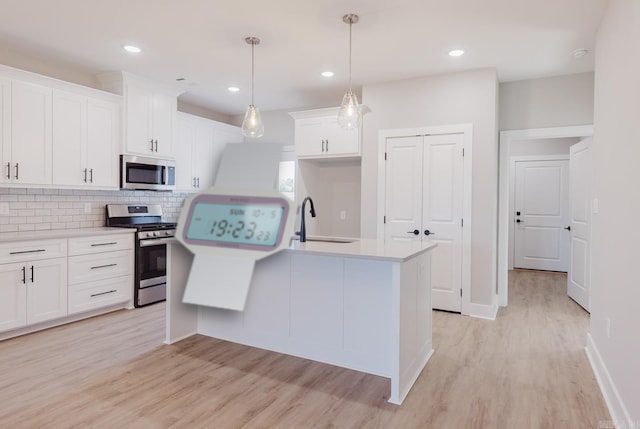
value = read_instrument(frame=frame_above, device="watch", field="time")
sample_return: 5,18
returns 19,23
